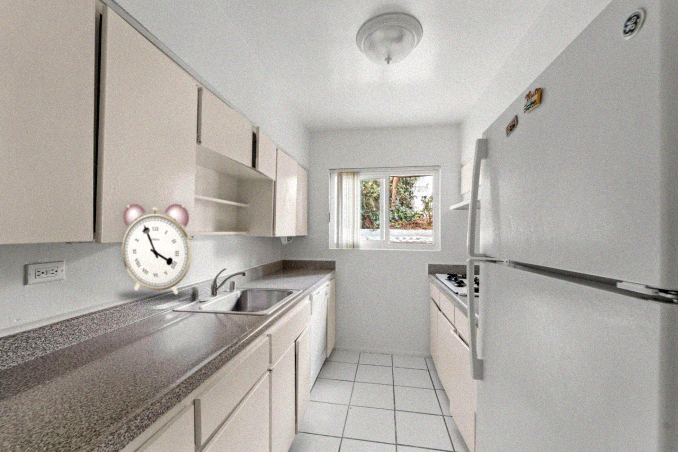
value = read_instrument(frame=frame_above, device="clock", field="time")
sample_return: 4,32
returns 3,56
